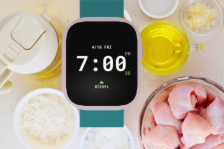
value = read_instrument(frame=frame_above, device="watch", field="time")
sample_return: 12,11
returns 7,00
